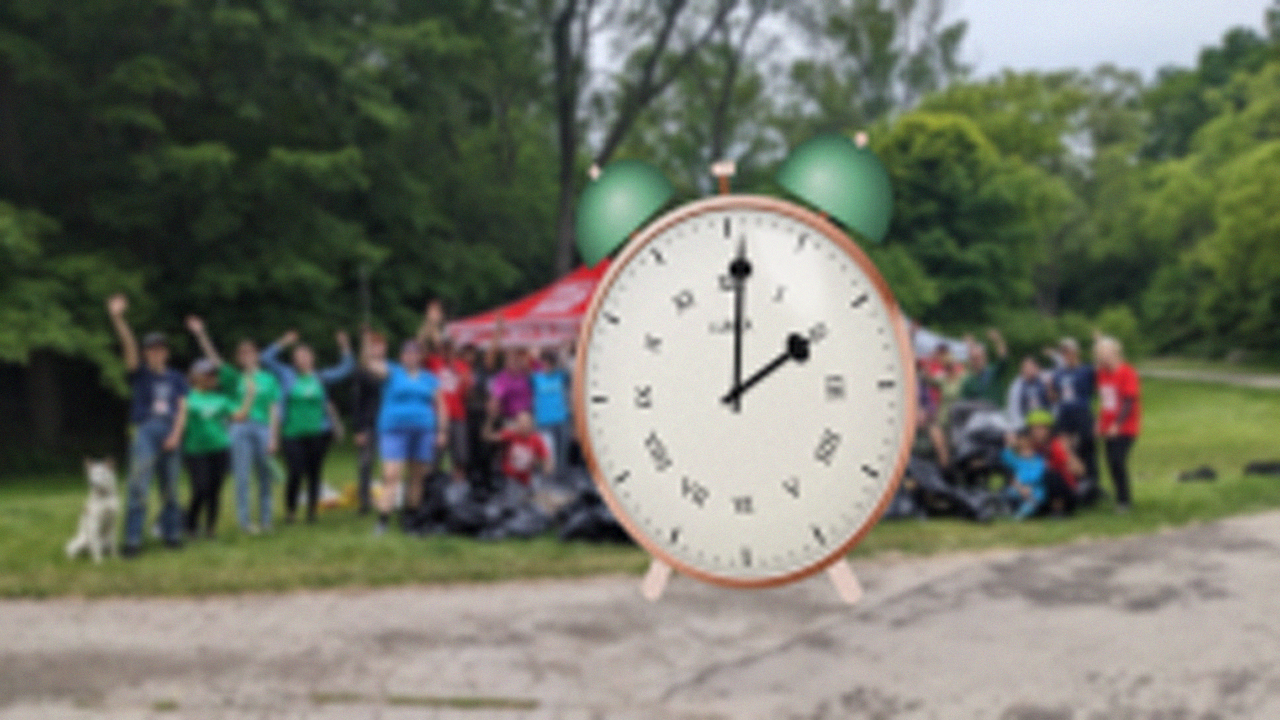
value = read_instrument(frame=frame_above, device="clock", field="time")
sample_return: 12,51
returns 2,01
